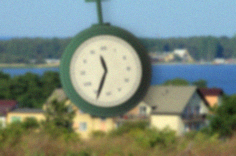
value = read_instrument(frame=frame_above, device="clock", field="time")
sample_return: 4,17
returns 11,34
